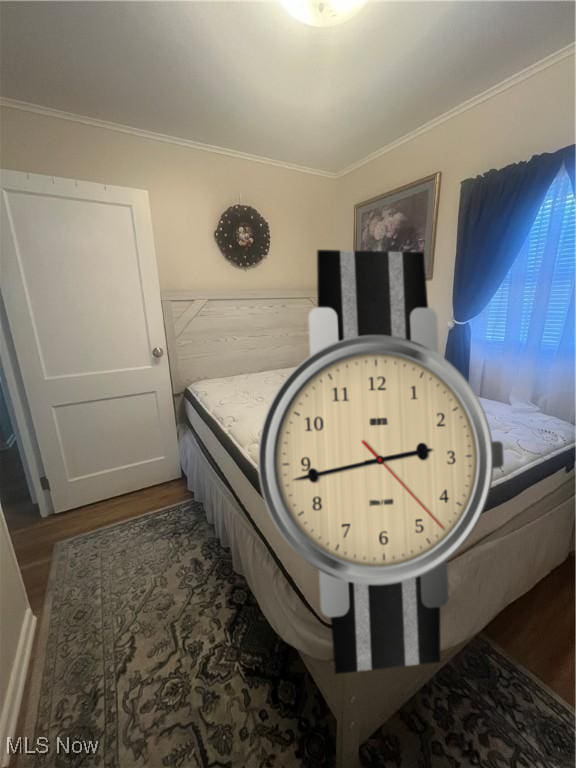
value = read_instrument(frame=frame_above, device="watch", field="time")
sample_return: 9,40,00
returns 2,43,23
